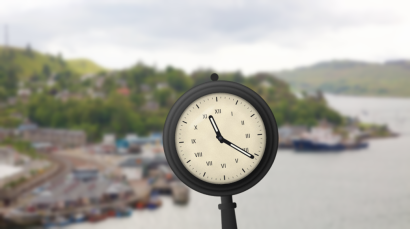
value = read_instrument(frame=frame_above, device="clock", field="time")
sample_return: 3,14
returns 11,21
